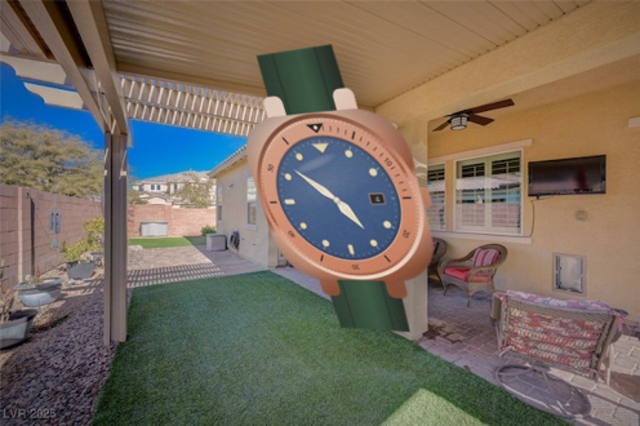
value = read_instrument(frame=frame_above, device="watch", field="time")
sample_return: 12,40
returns 4,52
